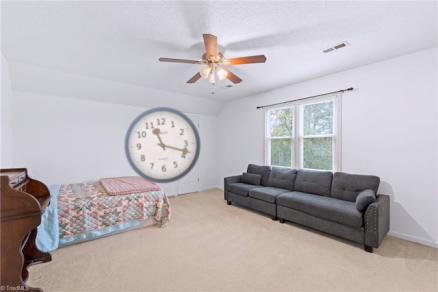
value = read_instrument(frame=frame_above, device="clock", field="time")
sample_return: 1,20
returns 11,18
